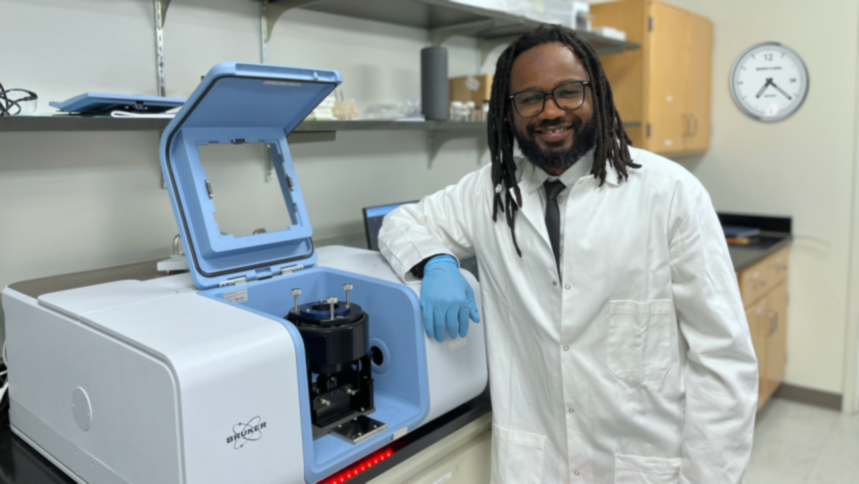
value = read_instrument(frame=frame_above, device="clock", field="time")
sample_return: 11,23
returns 7,22
